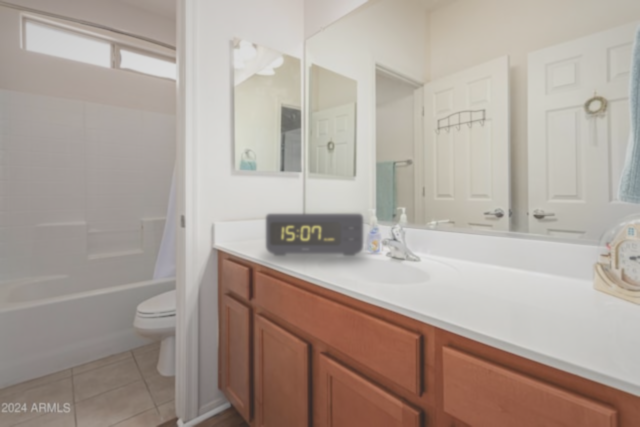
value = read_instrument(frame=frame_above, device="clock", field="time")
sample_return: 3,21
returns 15,07
